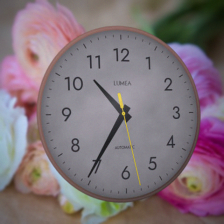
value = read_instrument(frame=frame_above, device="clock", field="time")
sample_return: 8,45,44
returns 10,35,28
